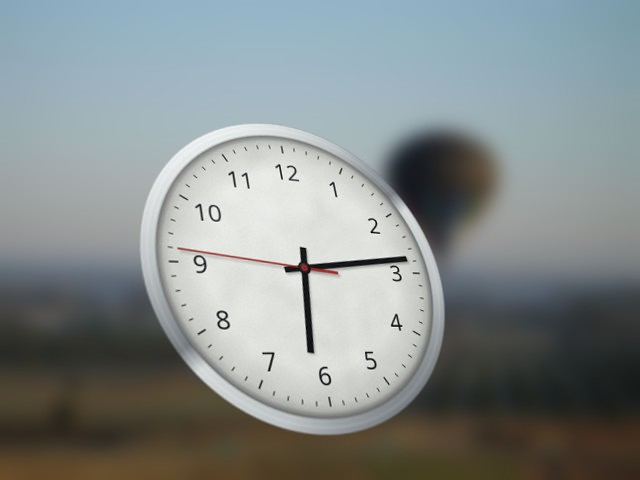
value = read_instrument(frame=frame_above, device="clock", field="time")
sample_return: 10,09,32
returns 6,13,46
